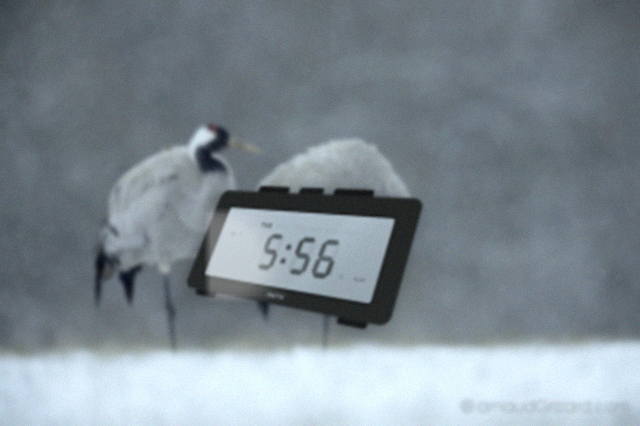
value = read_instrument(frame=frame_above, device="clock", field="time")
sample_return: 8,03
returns 5,56
